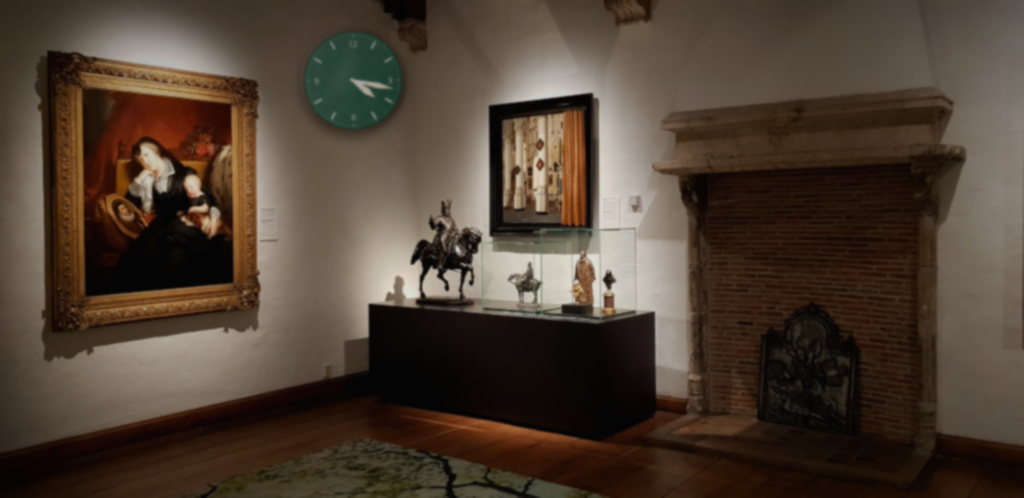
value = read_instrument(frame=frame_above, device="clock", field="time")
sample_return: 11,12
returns 4,17
